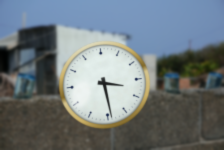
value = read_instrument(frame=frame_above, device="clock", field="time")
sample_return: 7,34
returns 3,29
